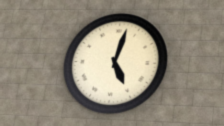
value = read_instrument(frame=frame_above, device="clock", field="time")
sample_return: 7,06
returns 5,02
